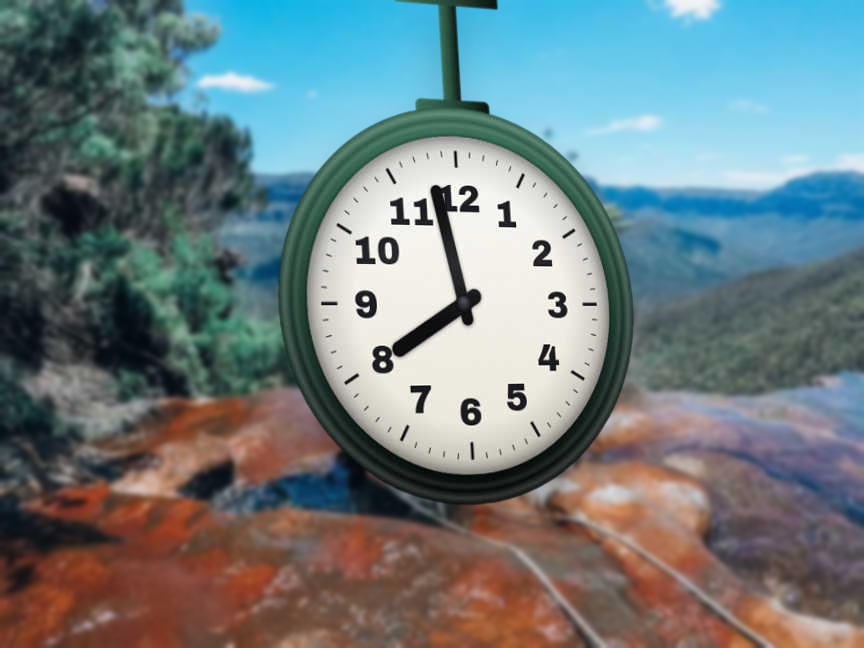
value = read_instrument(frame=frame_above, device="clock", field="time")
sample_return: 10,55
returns 7,58
